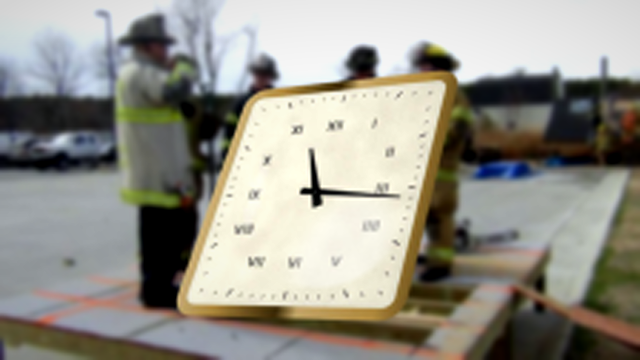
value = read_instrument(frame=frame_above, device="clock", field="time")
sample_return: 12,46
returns 11,16
